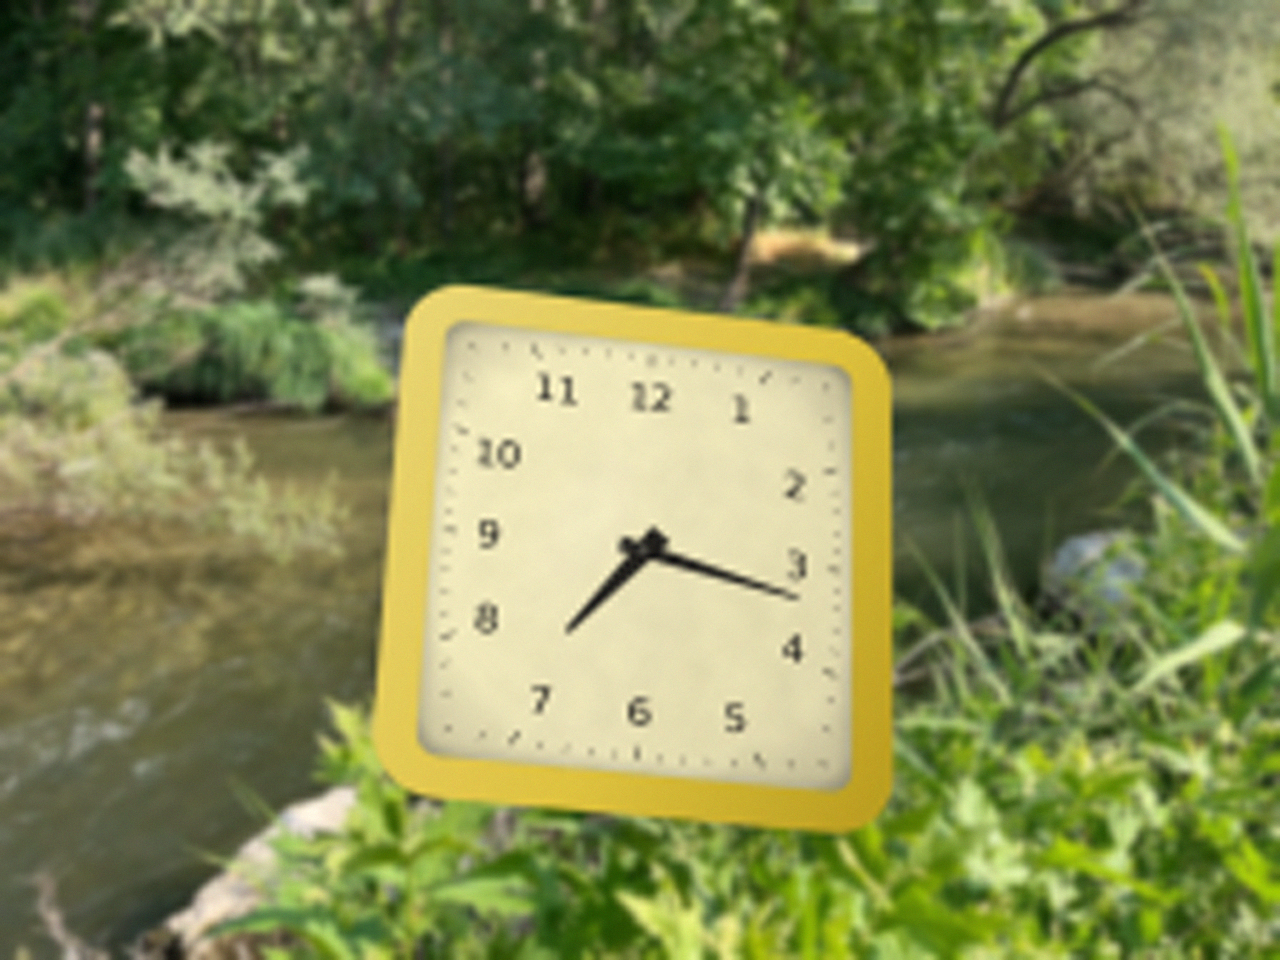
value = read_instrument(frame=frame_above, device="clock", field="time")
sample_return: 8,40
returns 7,17
